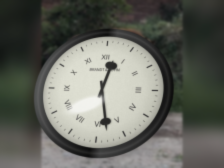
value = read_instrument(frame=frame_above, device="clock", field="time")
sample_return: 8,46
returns 12,28
